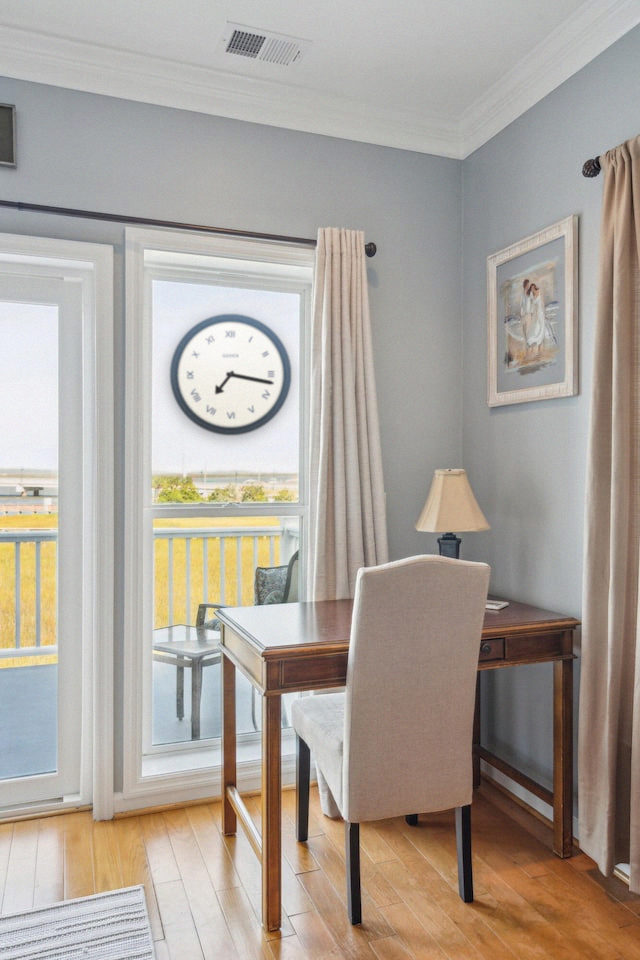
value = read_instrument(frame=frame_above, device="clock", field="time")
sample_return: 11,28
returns 7,17
